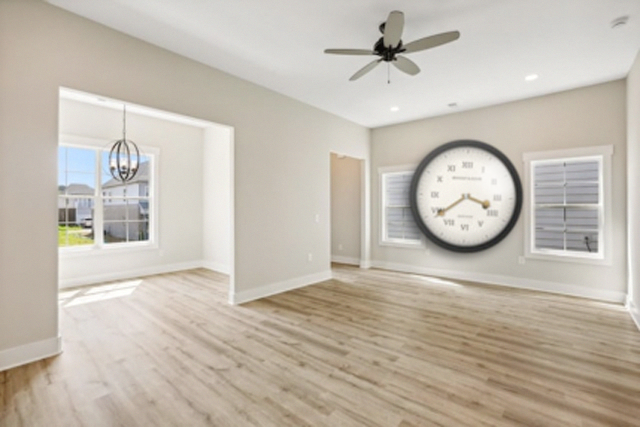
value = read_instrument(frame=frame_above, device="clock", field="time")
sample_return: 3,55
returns 3,39
